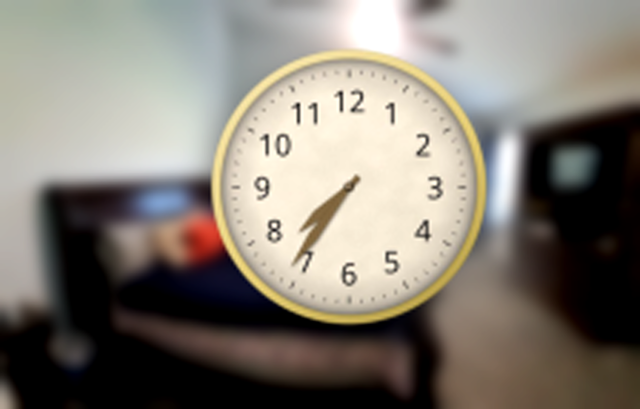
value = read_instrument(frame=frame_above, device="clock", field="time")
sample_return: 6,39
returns 7,36
